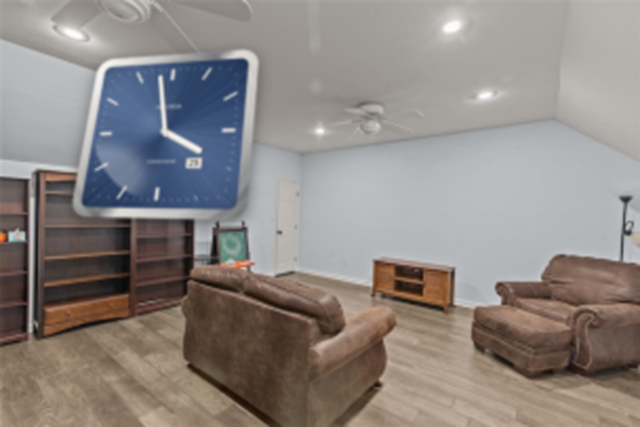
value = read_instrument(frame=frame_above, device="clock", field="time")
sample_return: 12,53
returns 3,58
